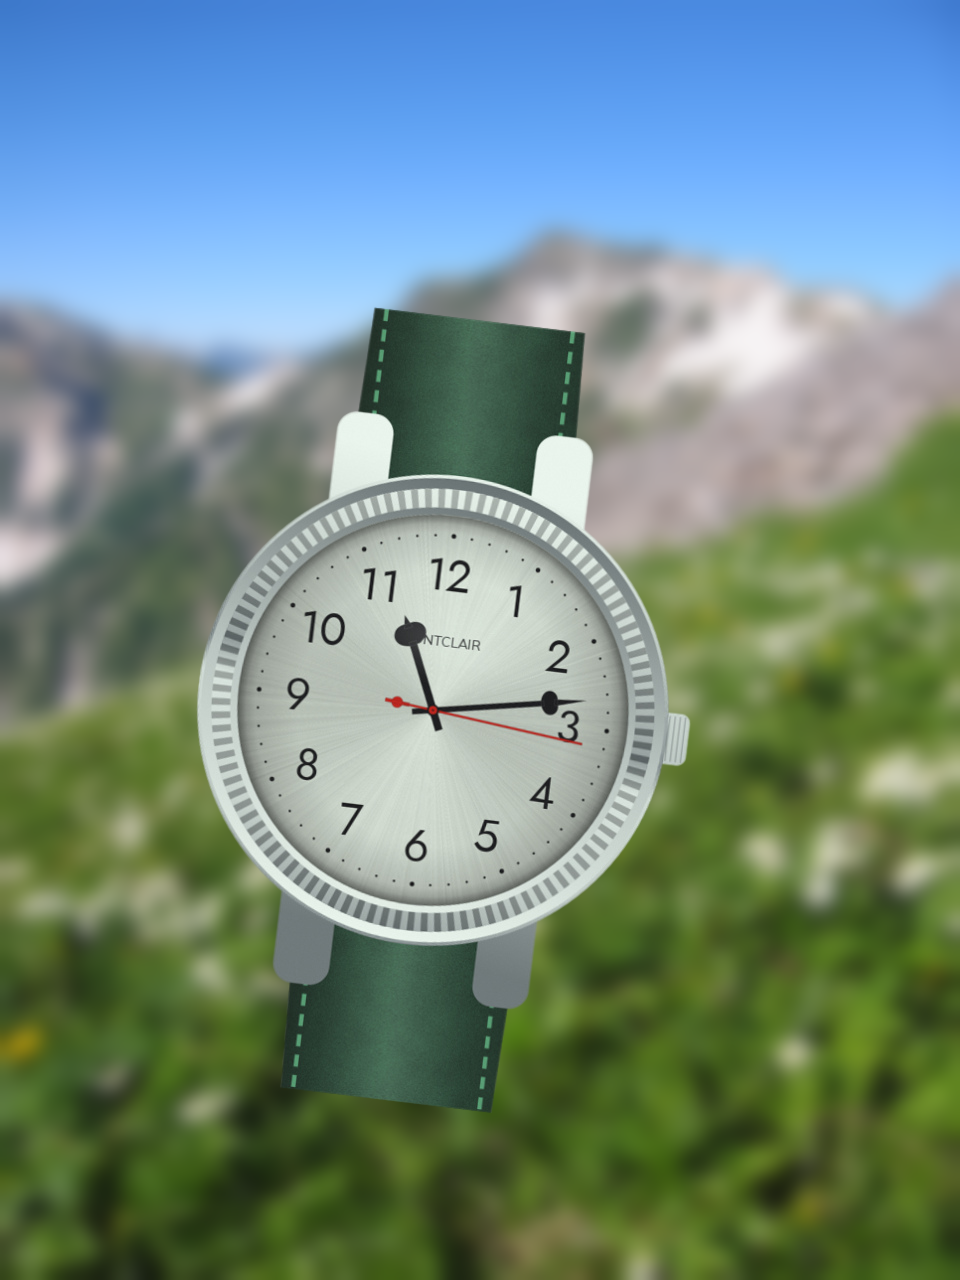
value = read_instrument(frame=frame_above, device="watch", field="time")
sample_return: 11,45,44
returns 11,13,16
